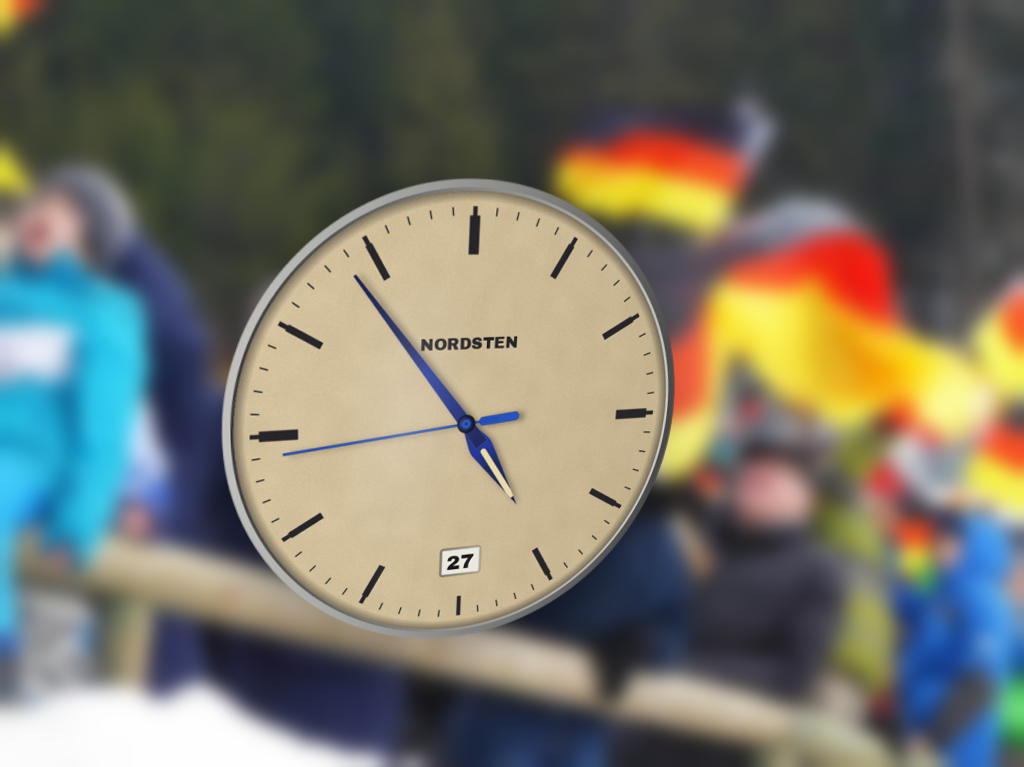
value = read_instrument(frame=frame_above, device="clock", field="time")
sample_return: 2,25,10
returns 4,53,44
